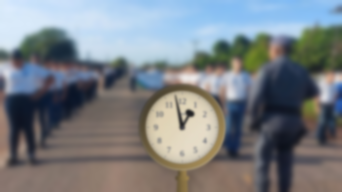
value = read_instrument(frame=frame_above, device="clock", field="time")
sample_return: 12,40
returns 12,58
